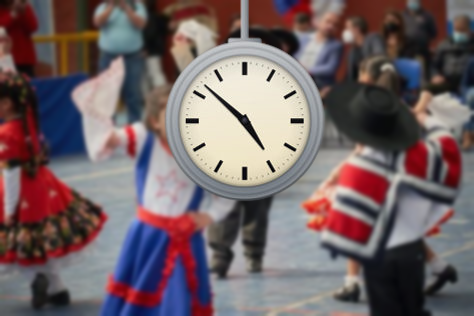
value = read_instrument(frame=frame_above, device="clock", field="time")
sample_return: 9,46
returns 4,52
